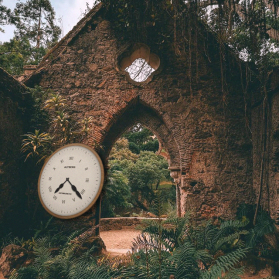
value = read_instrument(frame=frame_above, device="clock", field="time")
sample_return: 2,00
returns 7,22
